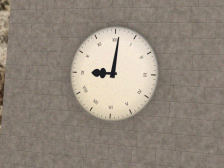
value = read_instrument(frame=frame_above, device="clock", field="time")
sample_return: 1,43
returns 9,01
